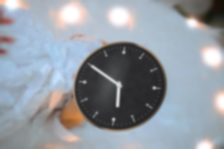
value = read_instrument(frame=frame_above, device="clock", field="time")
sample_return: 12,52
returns 5,50
